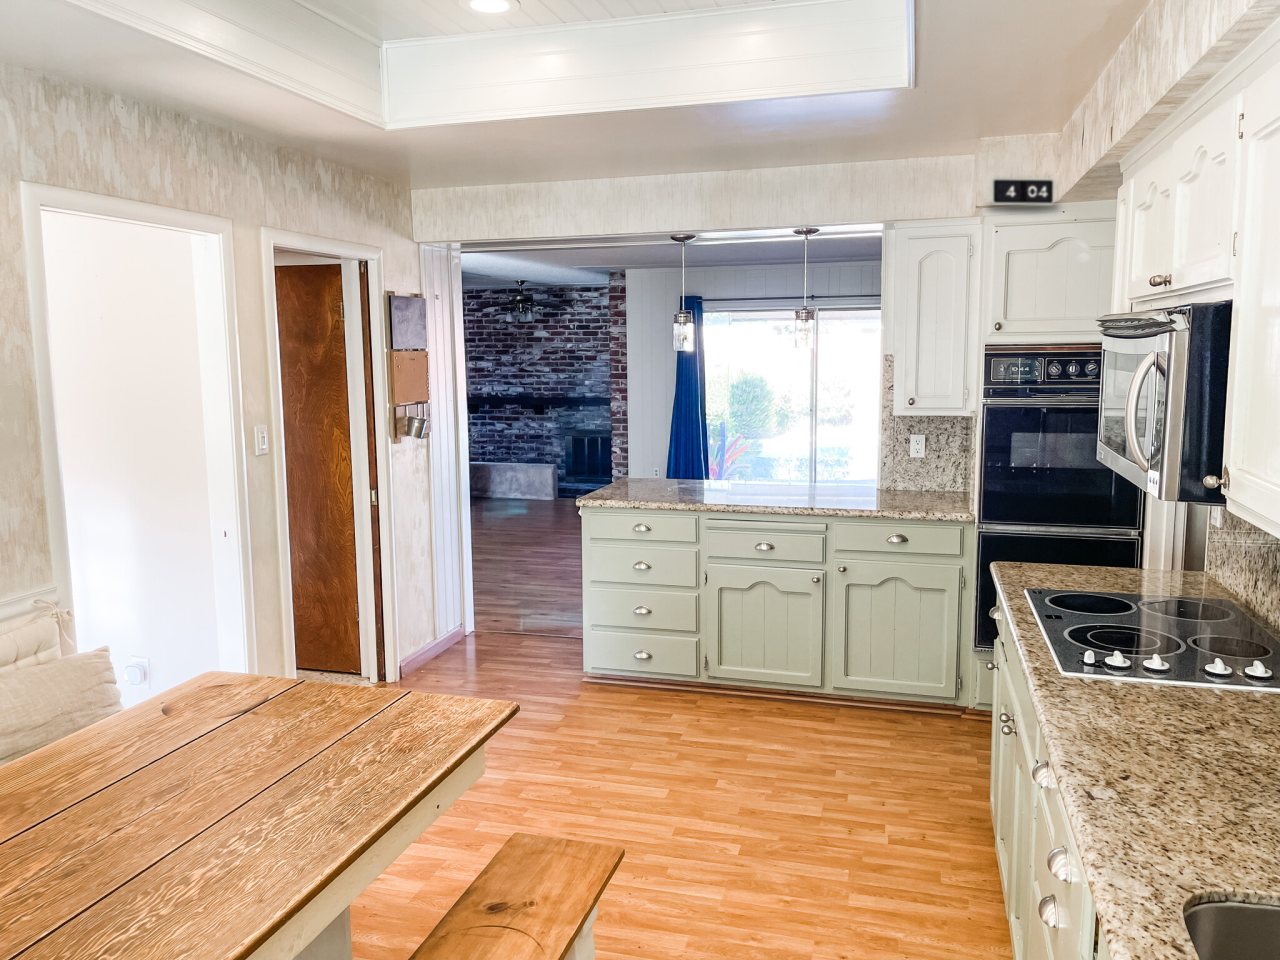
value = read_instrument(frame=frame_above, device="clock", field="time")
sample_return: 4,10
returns 4,04
